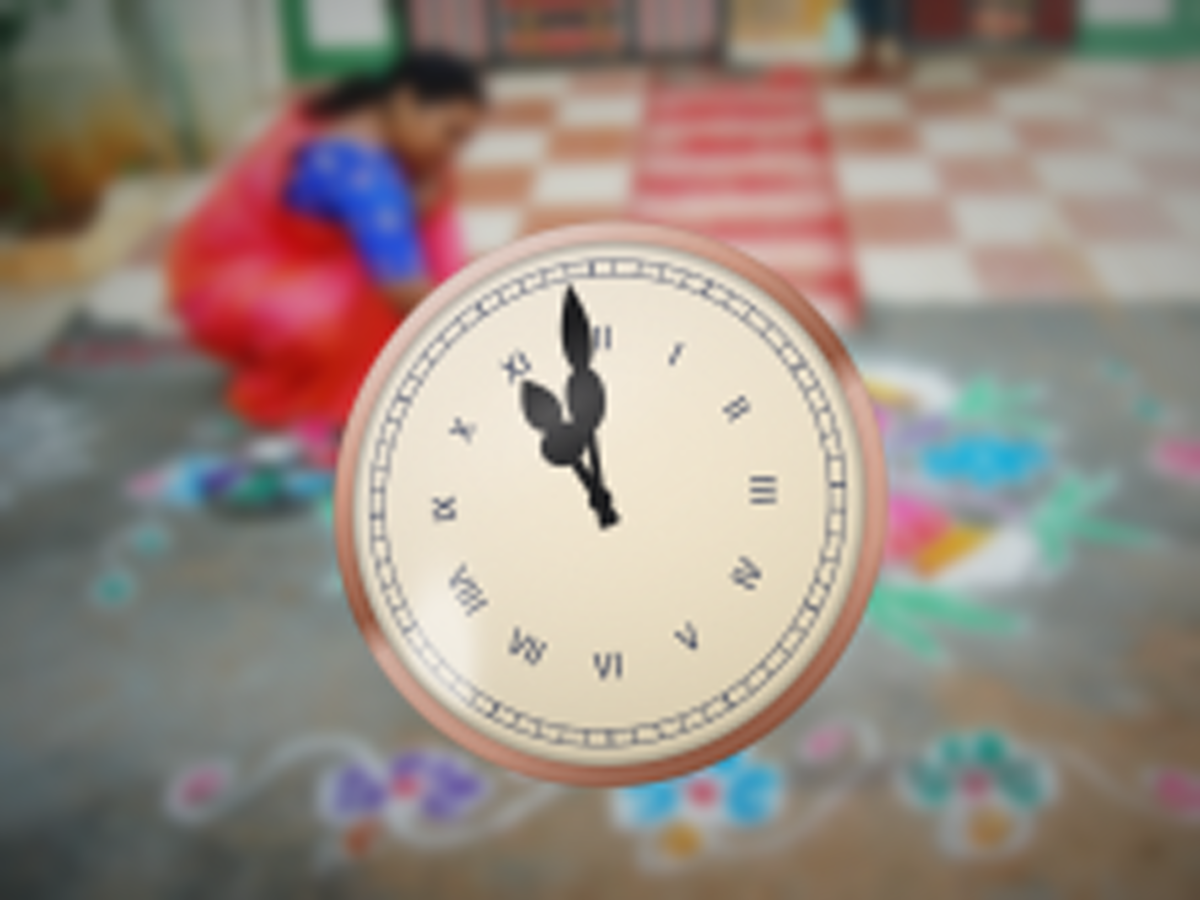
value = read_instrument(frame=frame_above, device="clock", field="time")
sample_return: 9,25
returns 10,59
